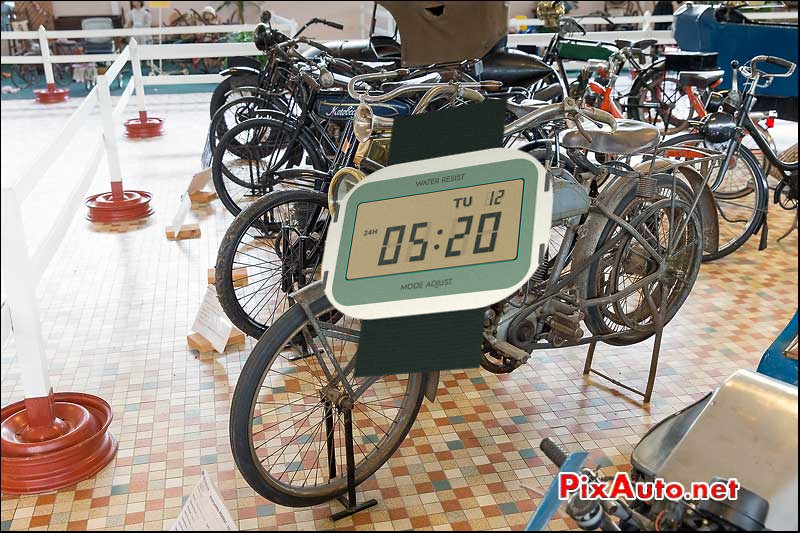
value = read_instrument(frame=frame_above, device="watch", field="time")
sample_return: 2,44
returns 5,20
